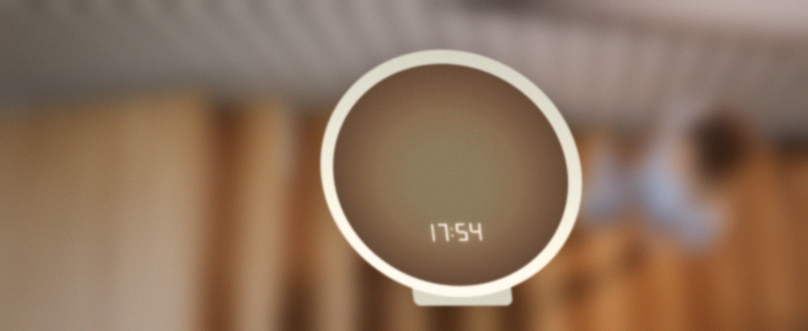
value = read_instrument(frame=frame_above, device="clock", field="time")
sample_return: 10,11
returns 17,54
